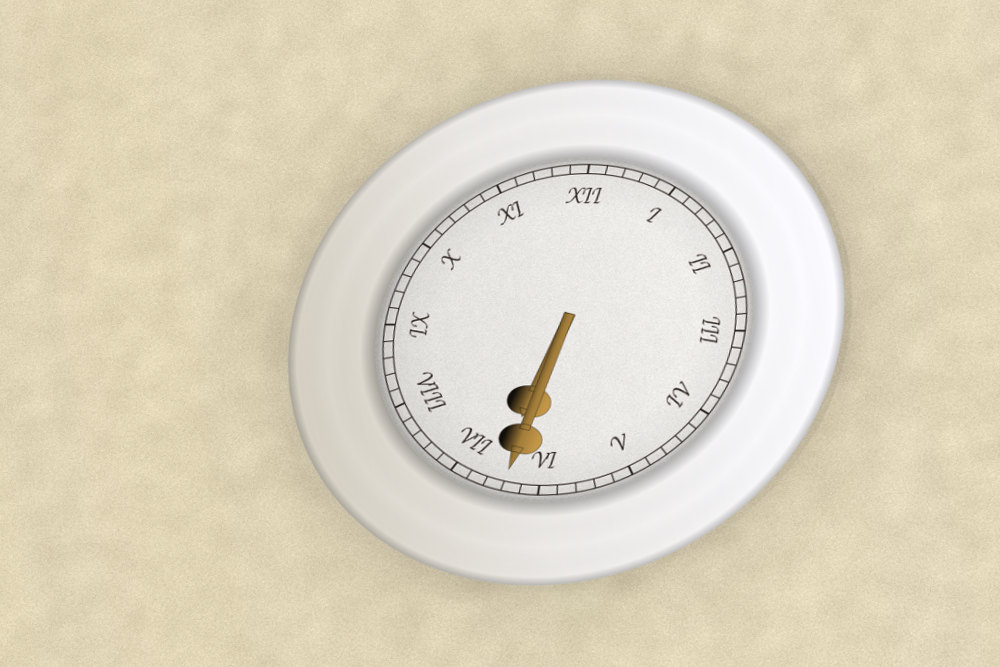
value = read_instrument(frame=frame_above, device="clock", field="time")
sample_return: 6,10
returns 6,32
